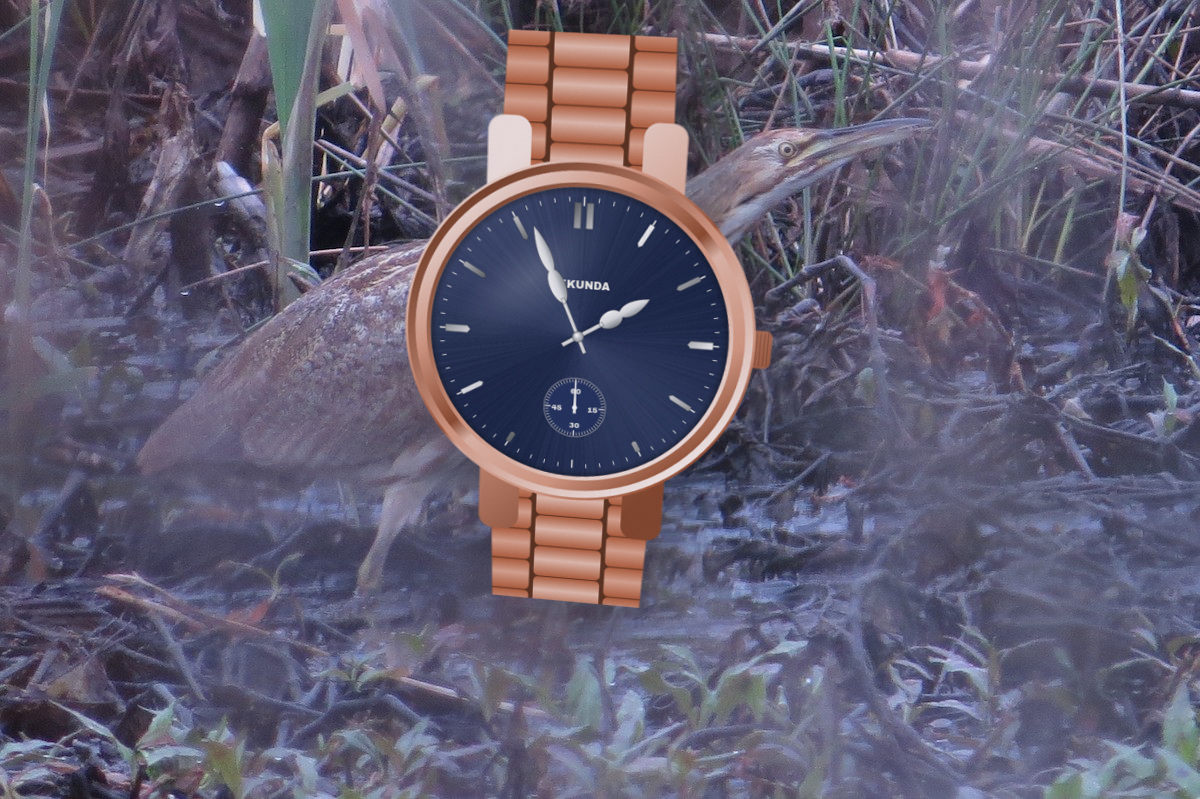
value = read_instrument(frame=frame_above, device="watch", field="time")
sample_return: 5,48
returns 1,56
